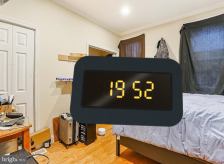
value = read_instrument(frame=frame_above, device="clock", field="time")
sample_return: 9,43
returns 19,52
